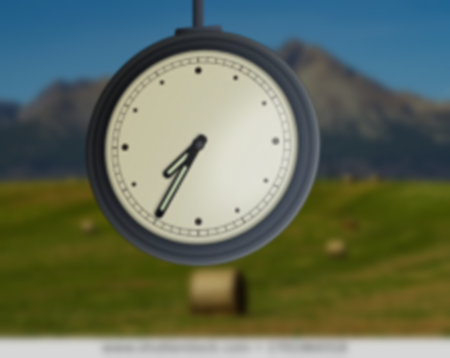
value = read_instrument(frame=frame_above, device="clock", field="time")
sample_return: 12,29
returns 7,35
